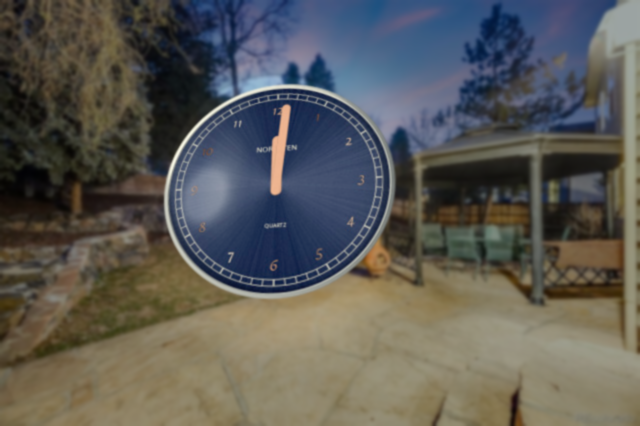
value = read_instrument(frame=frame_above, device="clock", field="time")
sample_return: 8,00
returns 12,01
